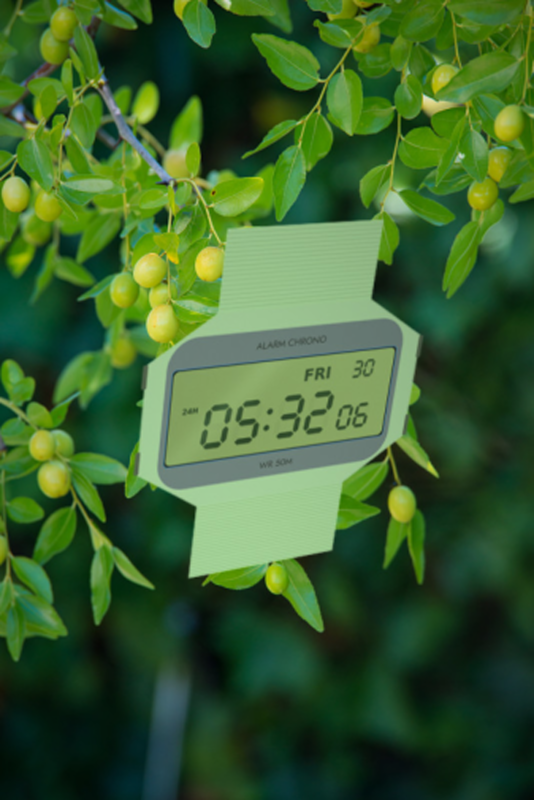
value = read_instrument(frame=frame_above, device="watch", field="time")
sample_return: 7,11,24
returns 5,32,06
